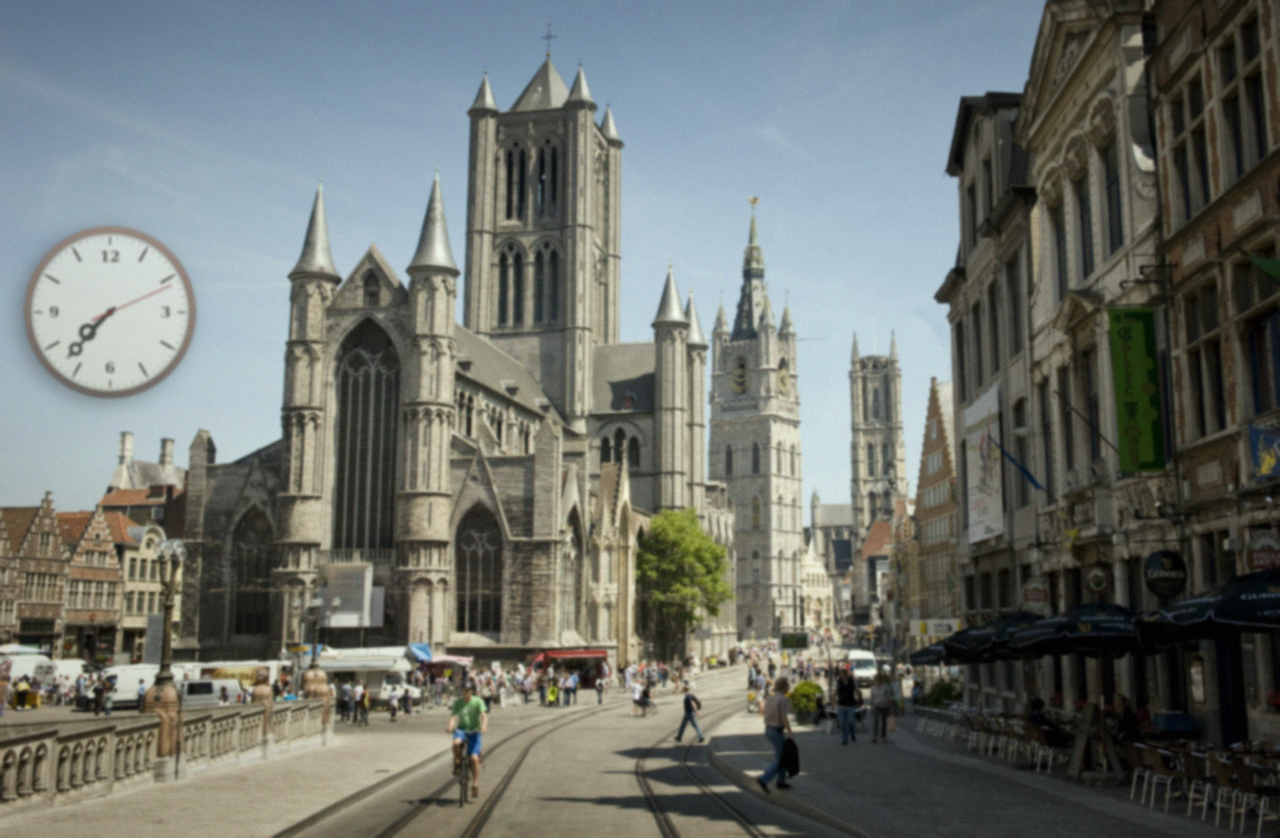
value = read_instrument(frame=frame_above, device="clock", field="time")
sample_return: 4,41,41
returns 7,37,11
